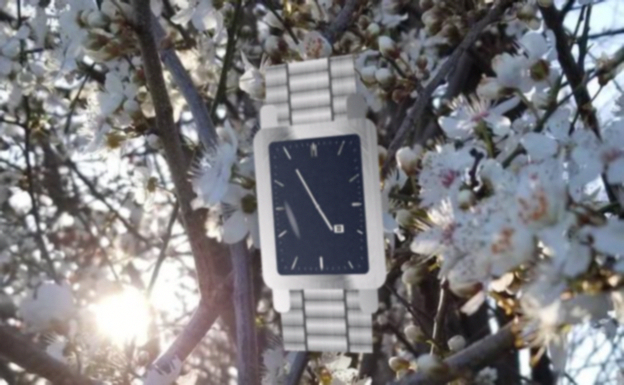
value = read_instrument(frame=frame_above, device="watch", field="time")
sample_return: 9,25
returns 4,55
